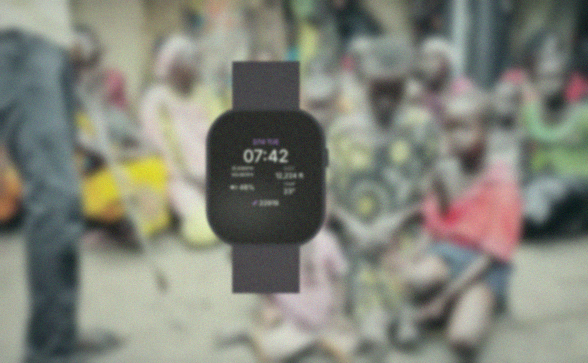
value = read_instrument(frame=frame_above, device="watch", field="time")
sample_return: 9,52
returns 7,42
